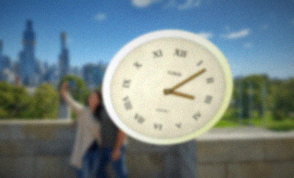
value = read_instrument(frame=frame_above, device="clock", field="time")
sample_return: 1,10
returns 3,07
